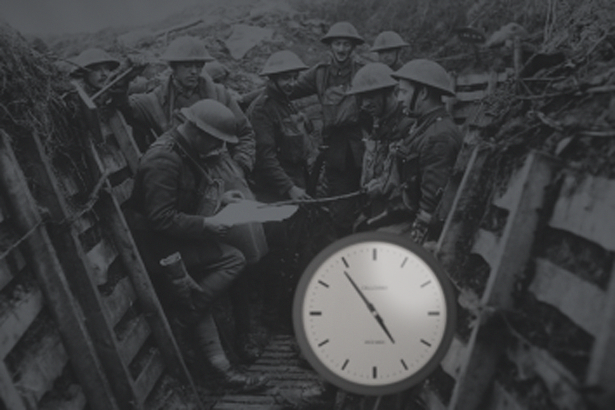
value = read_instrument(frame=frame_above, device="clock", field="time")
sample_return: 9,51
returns 4,54
